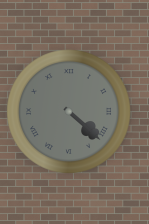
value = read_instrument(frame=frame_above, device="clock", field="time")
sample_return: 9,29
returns 4,22
